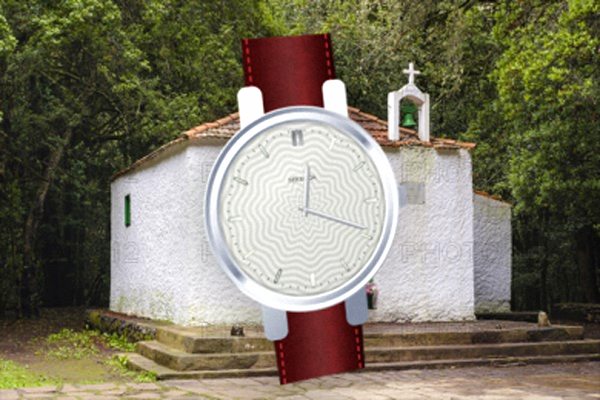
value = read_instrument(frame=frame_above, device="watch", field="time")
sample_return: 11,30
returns 12,19
